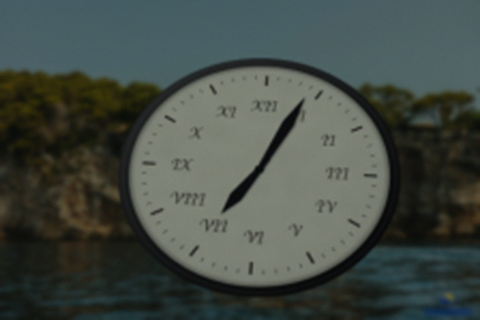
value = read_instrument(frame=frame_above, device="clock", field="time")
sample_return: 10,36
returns 7,04
